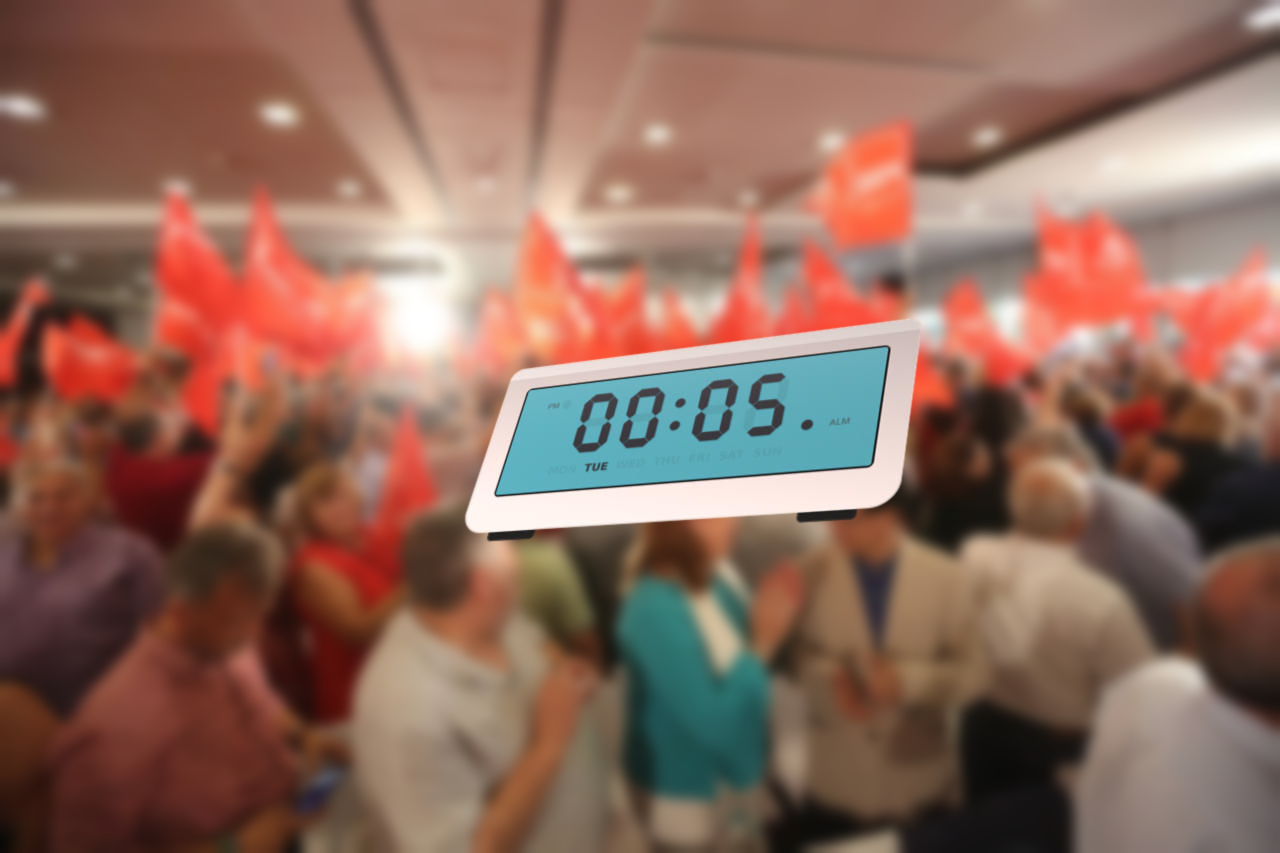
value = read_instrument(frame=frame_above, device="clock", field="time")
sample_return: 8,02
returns 0,05
